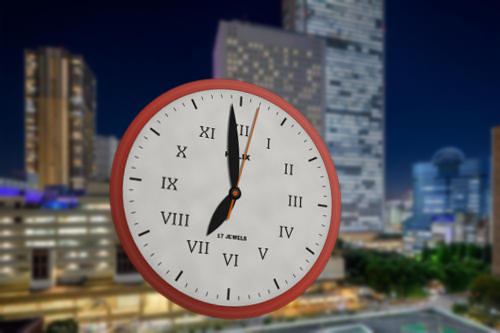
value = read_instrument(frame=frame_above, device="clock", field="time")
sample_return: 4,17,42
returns 6,59,02
